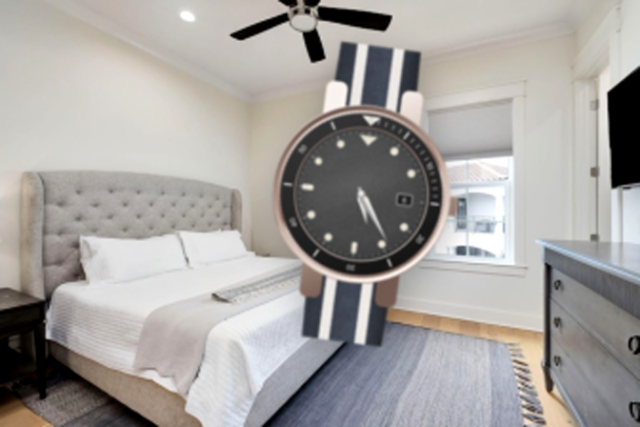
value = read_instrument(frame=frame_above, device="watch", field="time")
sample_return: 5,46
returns 5,24
